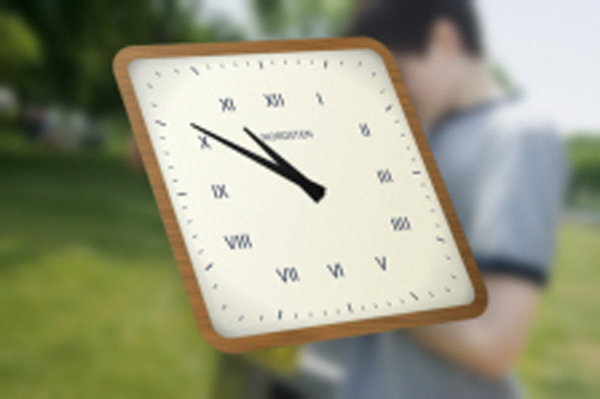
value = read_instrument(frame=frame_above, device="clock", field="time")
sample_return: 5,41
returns 10,51
